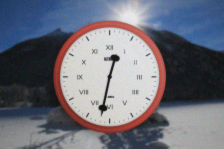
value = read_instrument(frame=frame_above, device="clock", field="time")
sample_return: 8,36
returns 12,32
